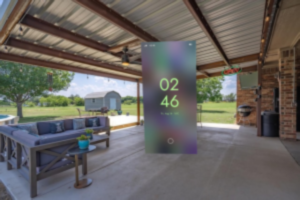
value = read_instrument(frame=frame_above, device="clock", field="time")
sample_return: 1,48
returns 2,46
